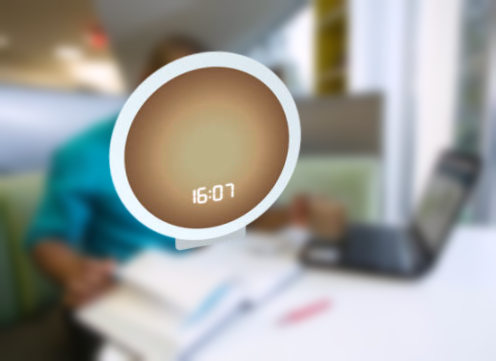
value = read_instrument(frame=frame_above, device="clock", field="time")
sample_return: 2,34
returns 16,07
